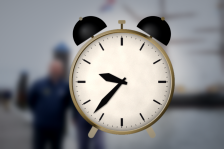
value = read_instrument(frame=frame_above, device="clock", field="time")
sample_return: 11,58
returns 9,37
